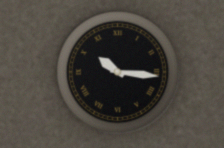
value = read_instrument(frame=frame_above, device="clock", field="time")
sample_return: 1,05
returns 10,16
